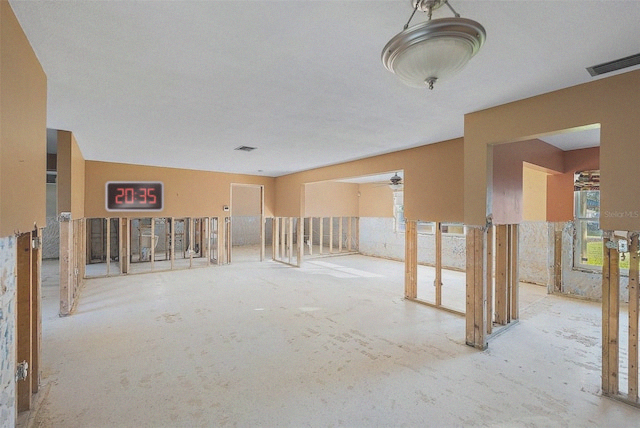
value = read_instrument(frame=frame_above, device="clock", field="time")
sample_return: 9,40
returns 20,35
